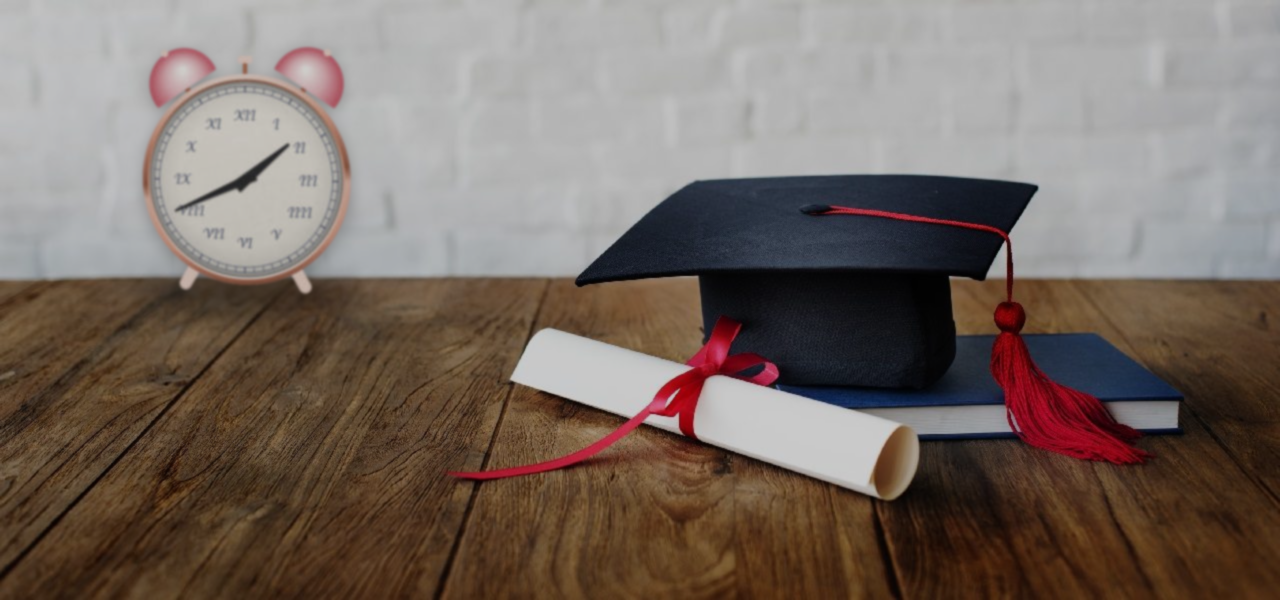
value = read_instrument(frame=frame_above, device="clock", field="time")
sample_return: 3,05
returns 1,41
